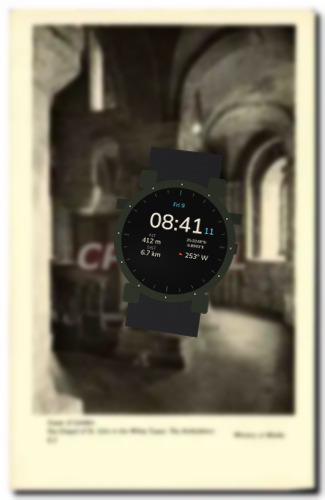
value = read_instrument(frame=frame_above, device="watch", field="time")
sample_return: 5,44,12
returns 8,41,11
